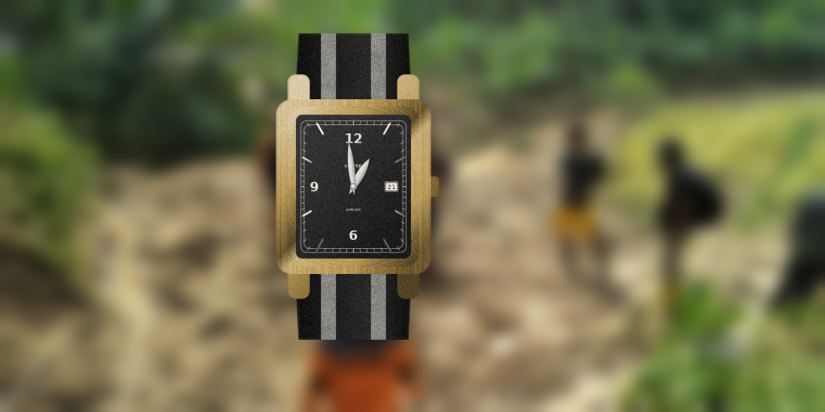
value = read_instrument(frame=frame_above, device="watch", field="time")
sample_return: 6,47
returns 12,59
